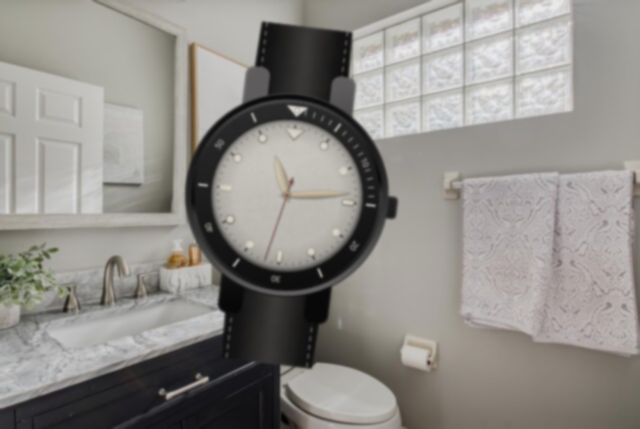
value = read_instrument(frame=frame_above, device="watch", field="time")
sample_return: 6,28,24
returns 11,13,32
